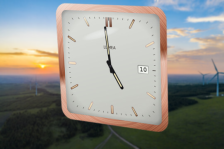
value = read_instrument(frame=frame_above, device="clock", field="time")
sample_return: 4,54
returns 4,59
